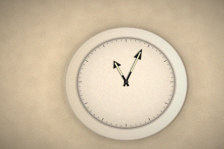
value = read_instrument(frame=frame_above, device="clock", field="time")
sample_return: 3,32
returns 11,04
